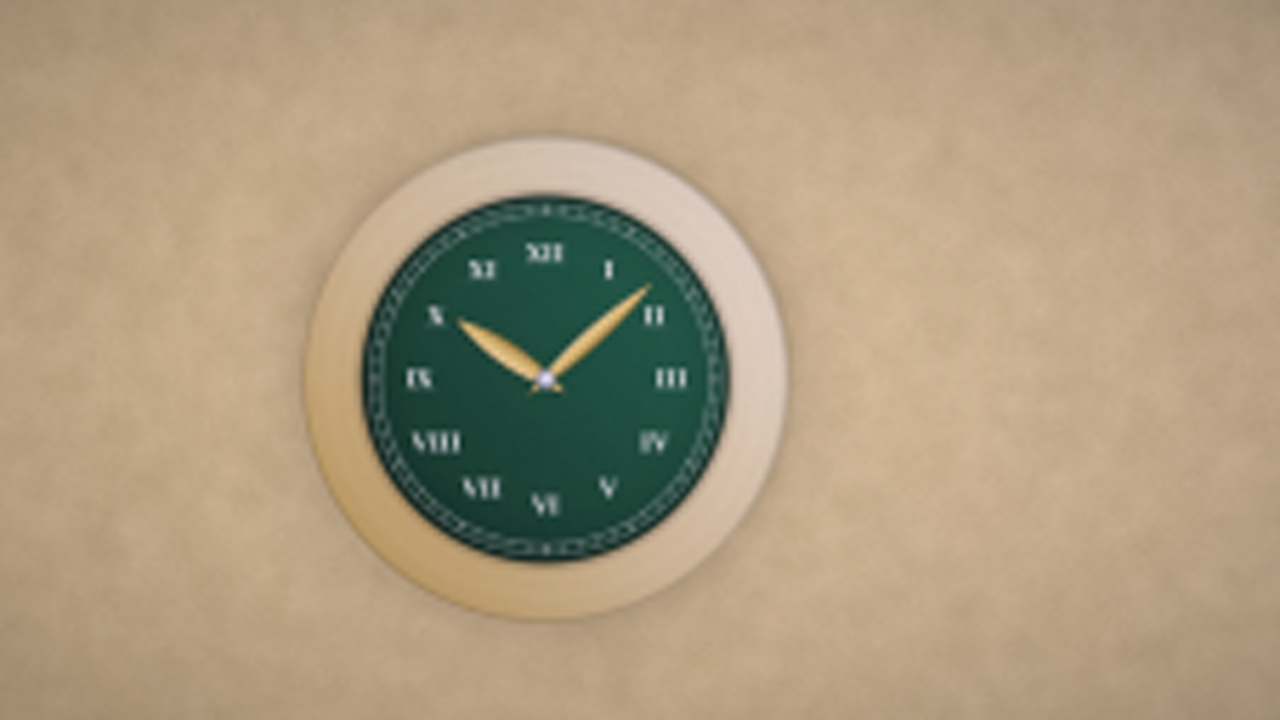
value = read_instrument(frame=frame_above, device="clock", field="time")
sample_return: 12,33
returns 10,08
